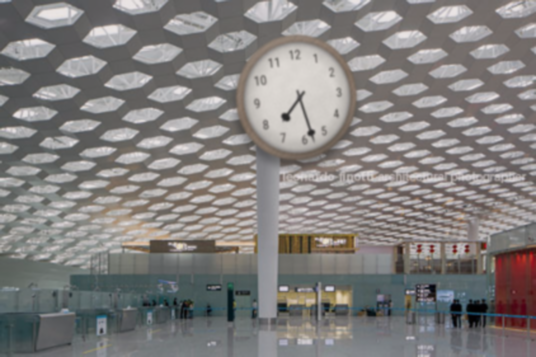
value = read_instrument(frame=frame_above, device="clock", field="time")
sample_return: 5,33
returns 7,28
